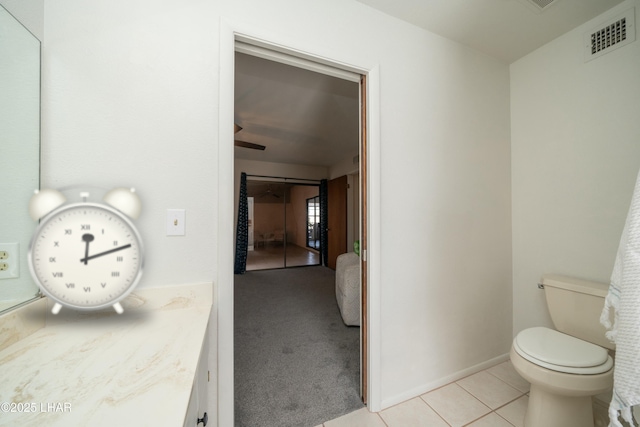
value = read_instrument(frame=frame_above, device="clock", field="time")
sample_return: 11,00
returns 12,12
